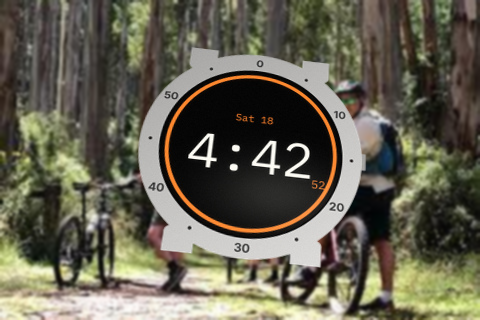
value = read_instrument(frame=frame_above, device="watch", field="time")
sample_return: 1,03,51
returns 4,42,52
